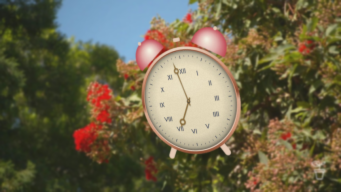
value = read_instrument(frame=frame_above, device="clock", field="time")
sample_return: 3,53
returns 6,58
